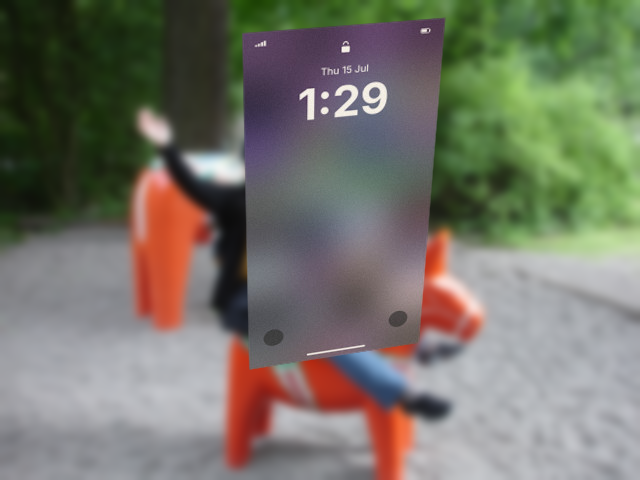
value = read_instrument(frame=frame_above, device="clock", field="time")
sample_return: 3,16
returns 1,29
